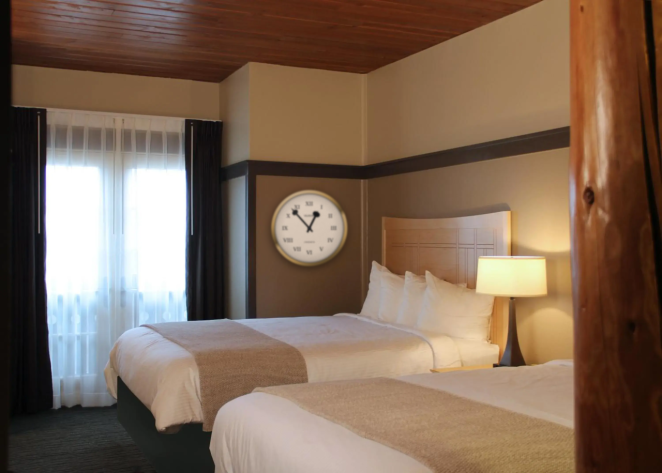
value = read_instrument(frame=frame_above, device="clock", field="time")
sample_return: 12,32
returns 12,53
